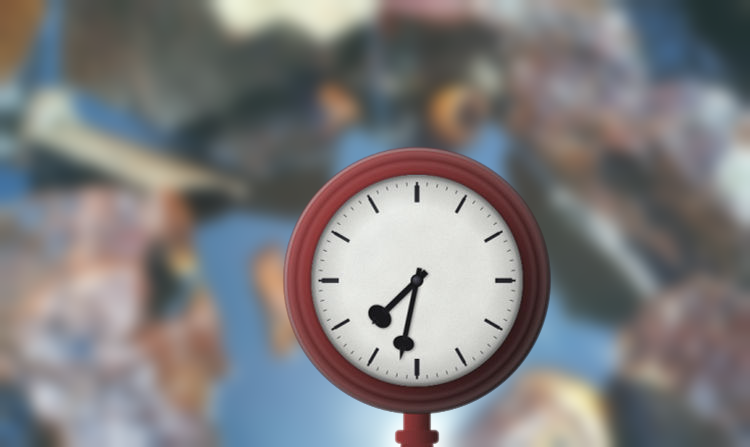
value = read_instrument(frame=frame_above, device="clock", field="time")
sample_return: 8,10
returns 7,32
